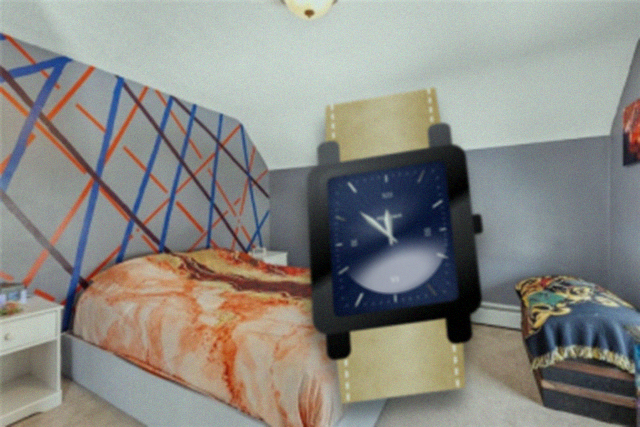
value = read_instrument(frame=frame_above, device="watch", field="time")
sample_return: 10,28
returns 11,53
